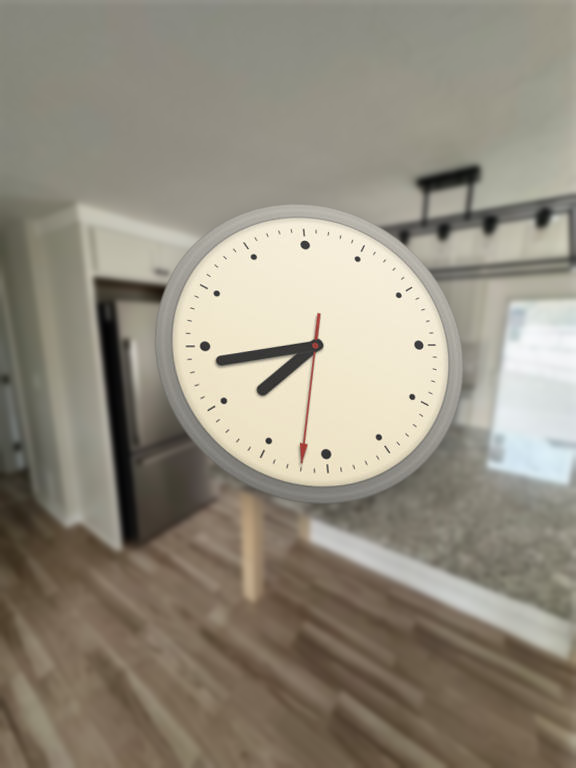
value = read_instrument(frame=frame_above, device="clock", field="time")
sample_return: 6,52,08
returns 7,43,32
